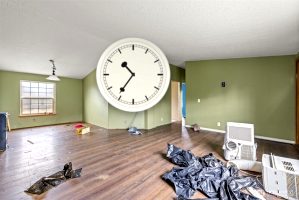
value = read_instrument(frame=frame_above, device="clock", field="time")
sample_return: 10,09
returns 10,36
